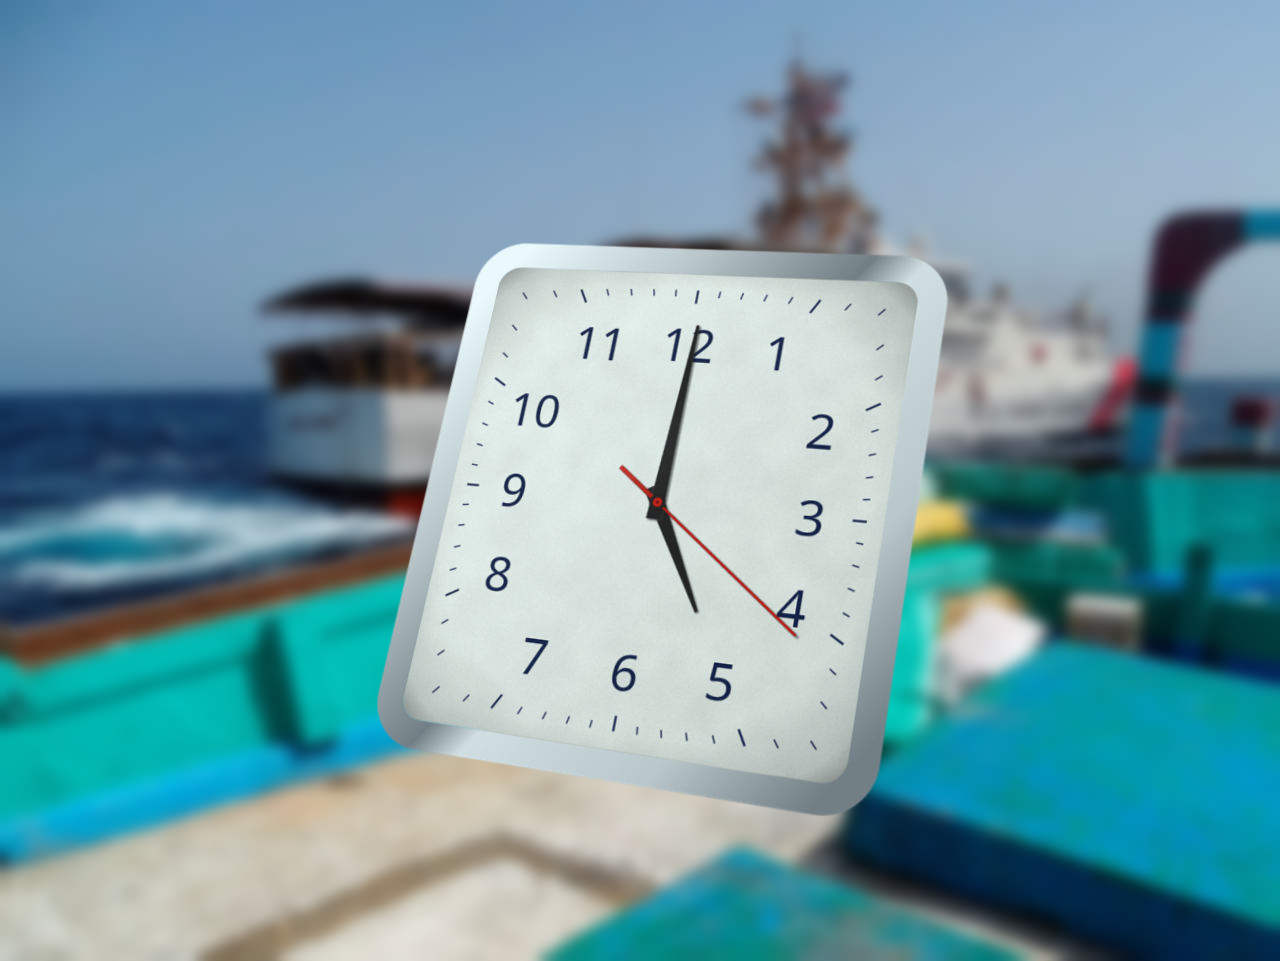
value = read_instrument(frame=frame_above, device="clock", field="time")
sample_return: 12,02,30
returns 5,00,21
